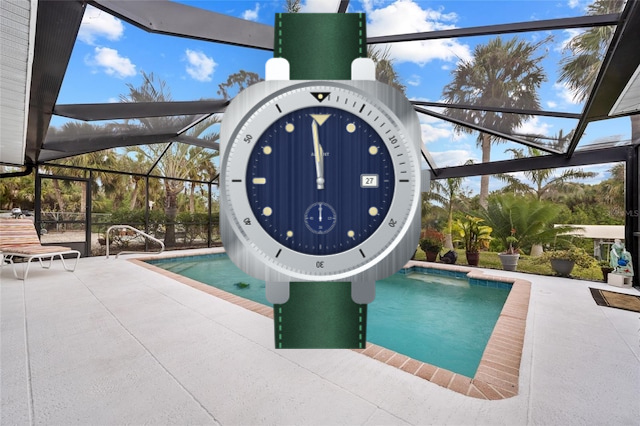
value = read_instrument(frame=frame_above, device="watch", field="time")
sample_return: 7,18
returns 11,59
